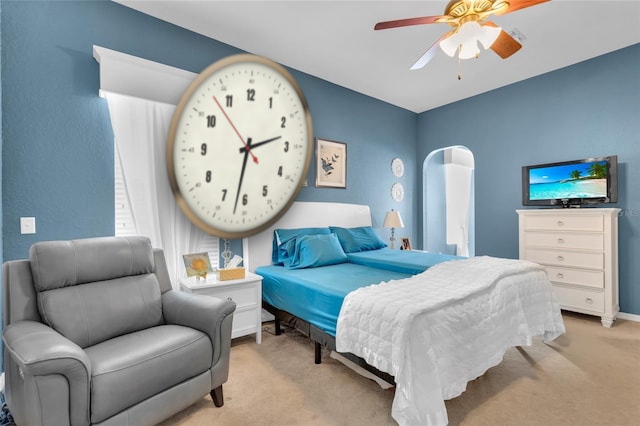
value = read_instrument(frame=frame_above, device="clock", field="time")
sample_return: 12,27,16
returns 2,31,53
